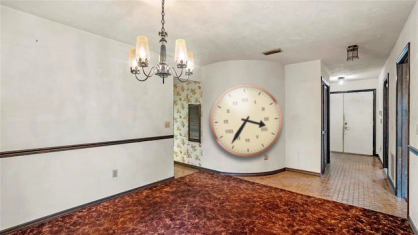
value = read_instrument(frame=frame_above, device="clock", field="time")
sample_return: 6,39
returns 3,36
